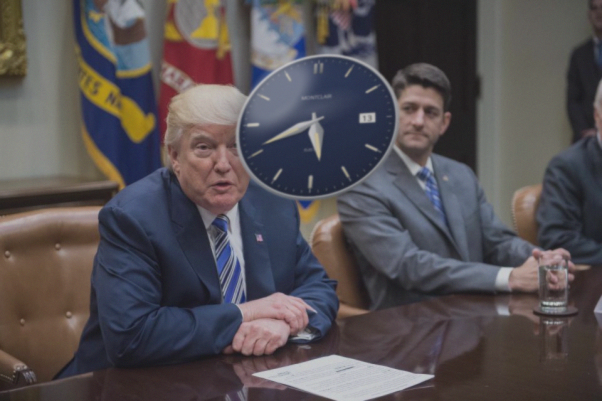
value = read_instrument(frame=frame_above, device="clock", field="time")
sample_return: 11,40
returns 5,41
